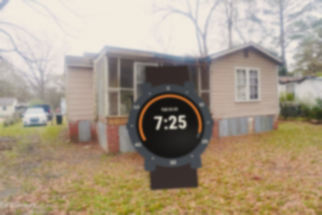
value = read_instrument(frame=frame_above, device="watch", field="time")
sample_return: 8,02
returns 7,25
